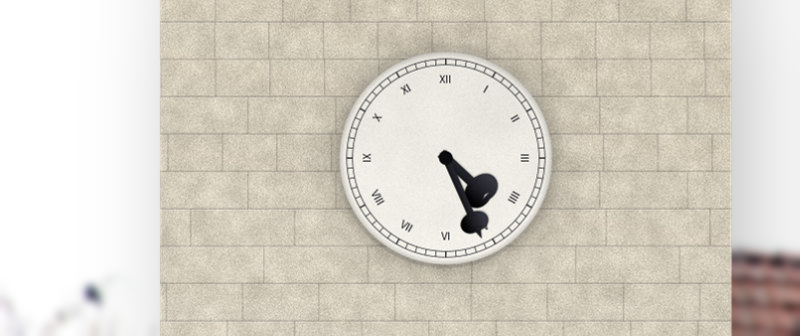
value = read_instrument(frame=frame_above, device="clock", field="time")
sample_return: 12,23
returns 4,26
